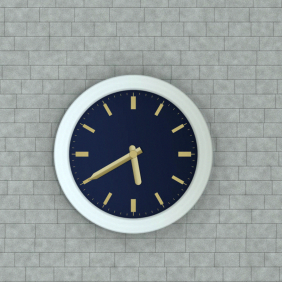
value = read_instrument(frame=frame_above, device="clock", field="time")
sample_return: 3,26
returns 5,40
